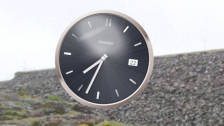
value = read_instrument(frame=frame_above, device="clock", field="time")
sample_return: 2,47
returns 7,33
